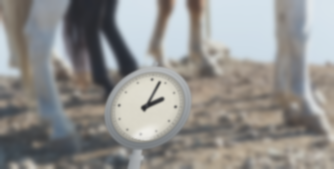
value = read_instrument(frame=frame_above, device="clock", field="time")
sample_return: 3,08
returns 2,03
